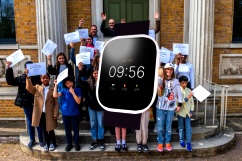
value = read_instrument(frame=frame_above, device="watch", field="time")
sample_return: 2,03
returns 9,56
